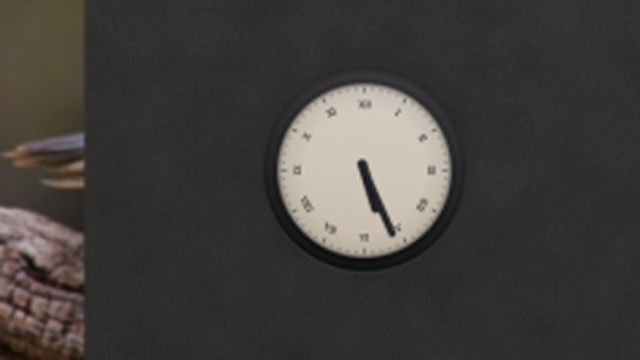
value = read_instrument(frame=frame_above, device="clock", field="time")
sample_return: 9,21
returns 5,26
